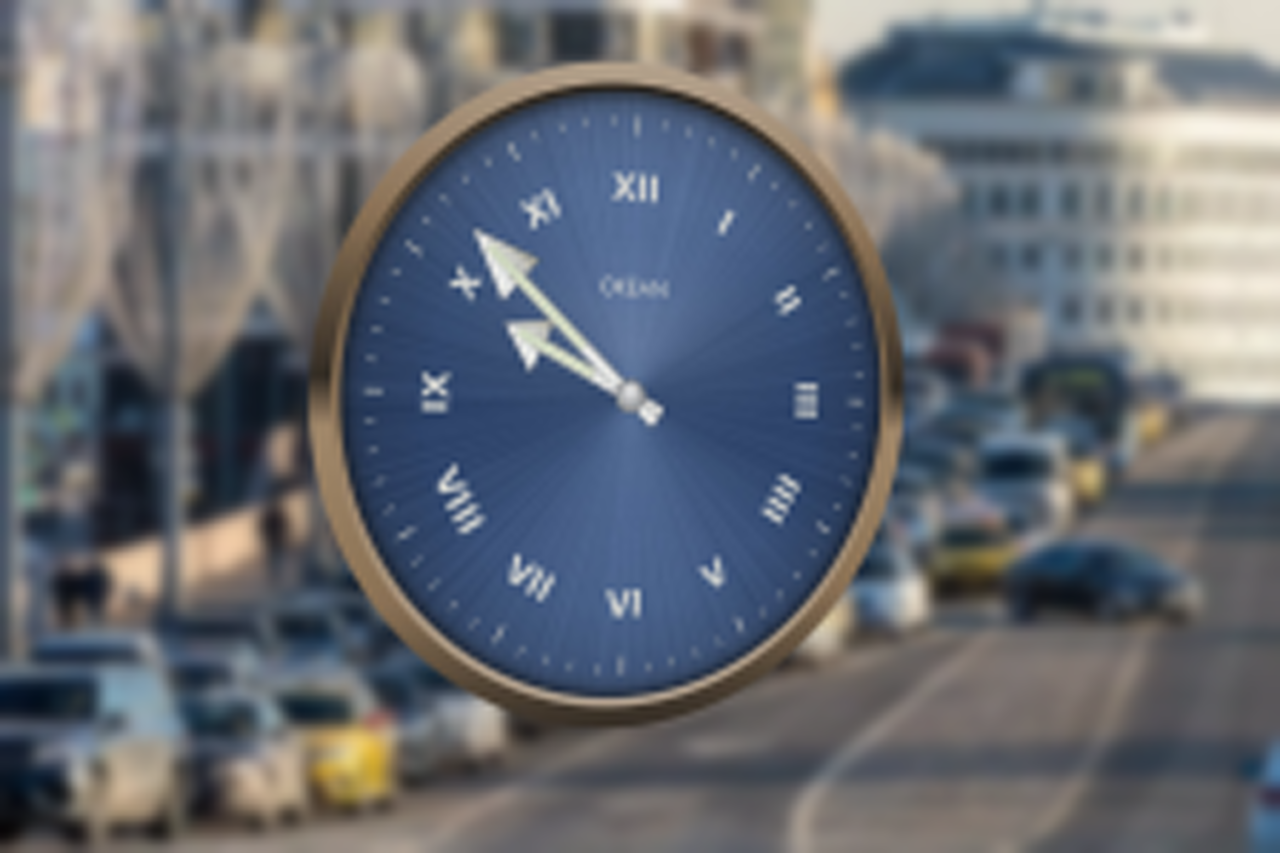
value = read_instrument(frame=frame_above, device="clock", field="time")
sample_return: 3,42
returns 9,52
